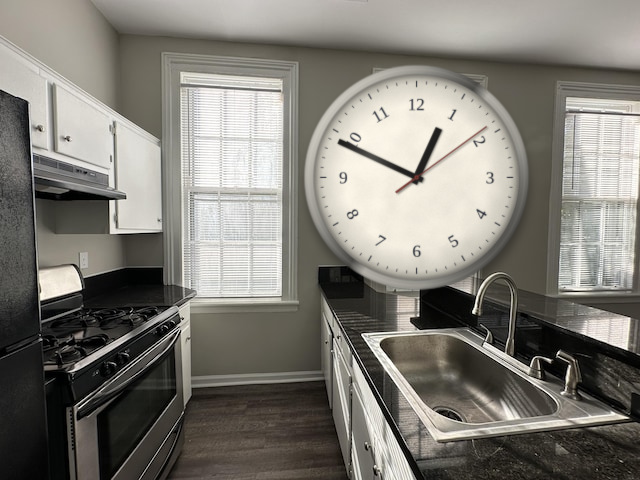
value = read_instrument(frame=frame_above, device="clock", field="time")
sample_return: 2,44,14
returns 12,49,09
